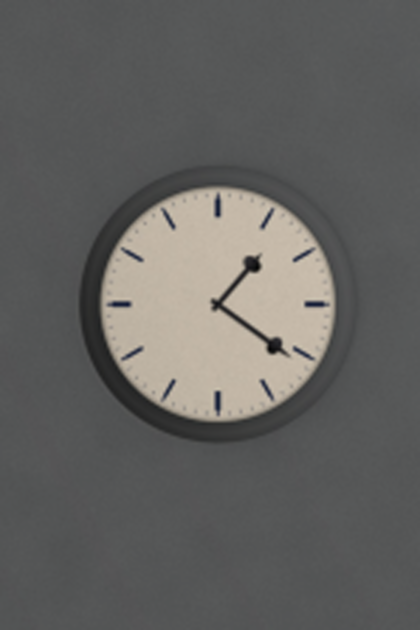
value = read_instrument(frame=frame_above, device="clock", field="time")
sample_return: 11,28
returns 1,21
